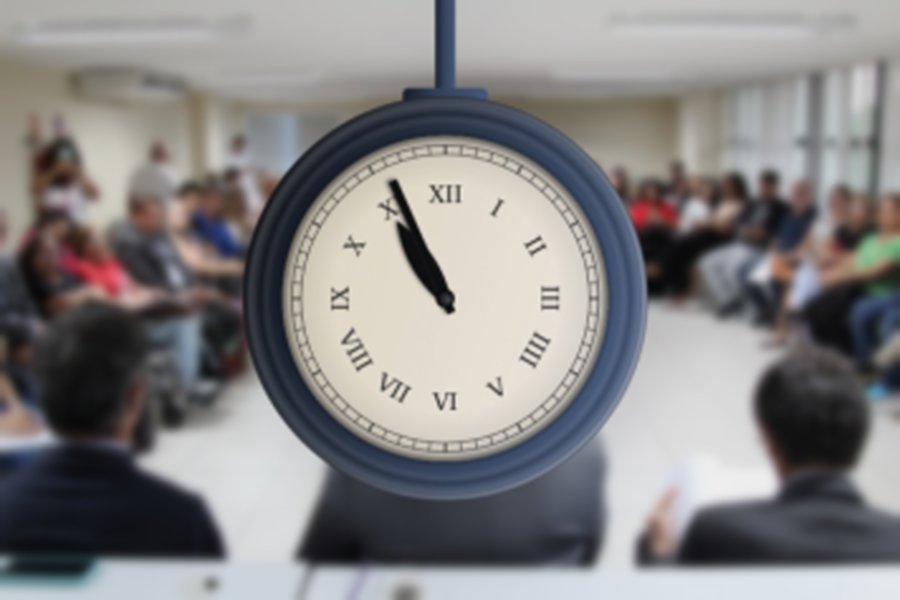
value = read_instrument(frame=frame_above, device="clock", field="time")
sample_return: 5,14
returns 10,56
